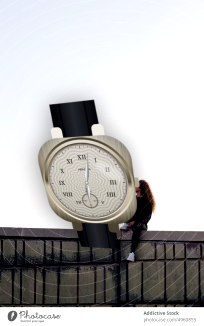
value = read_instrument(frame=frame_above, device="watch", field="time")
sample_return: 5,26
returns 6,02
